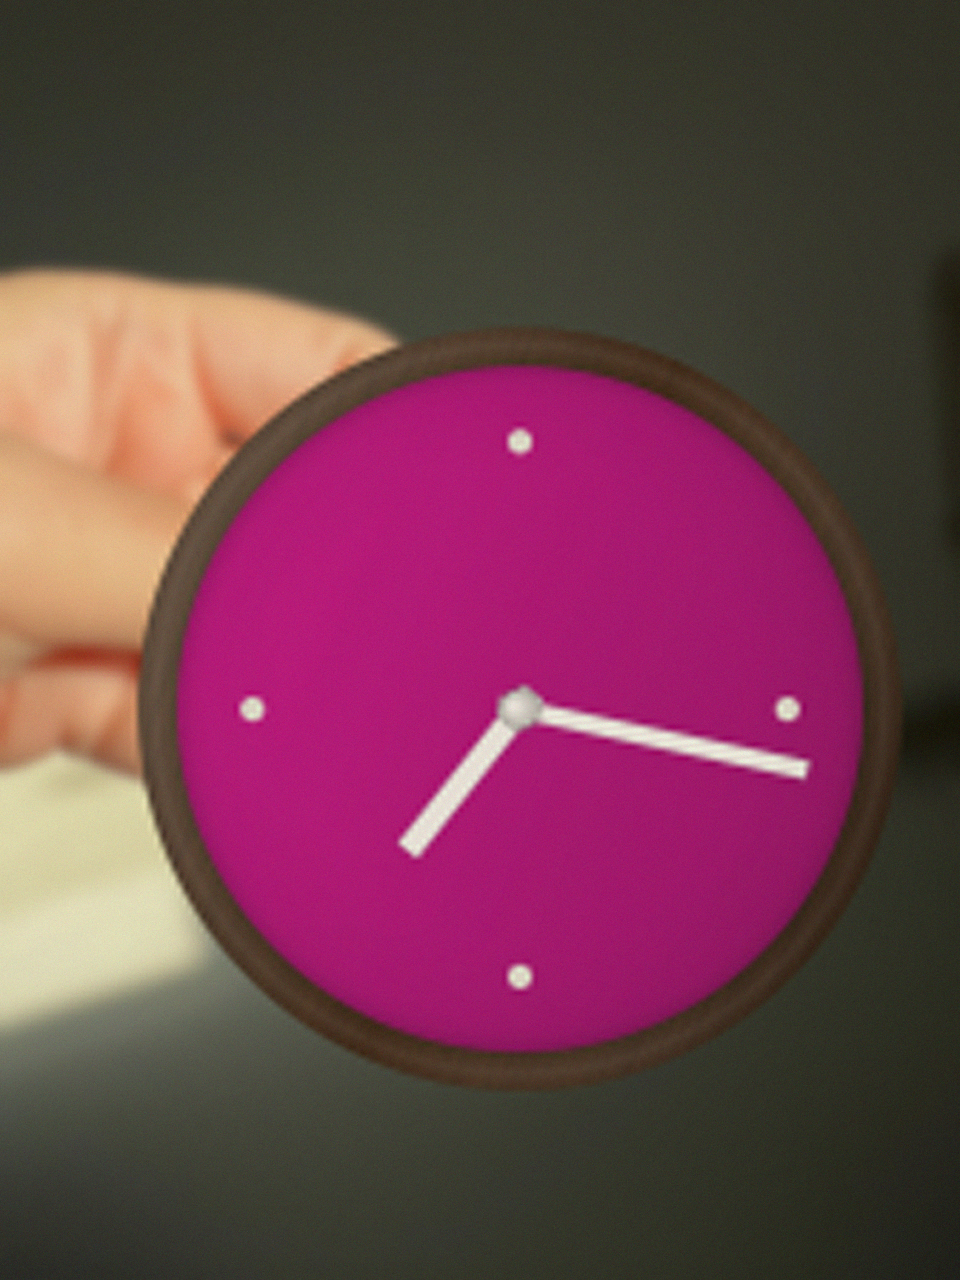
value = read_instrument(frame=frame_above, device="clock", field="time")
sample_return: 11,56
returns 7,17
